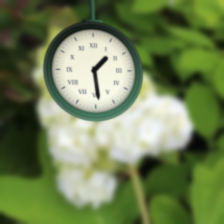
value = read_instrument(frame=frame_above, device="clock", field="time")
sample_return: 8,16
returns 1,29
